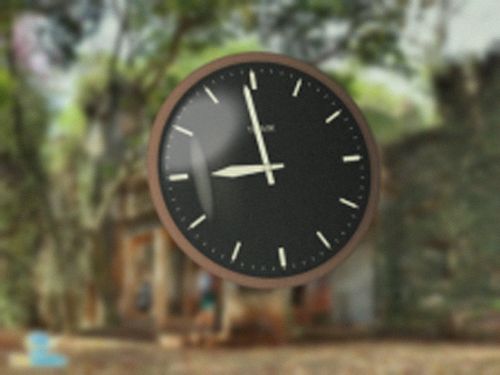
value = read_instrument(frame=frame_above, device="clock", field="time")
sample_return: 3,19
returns 8,59
